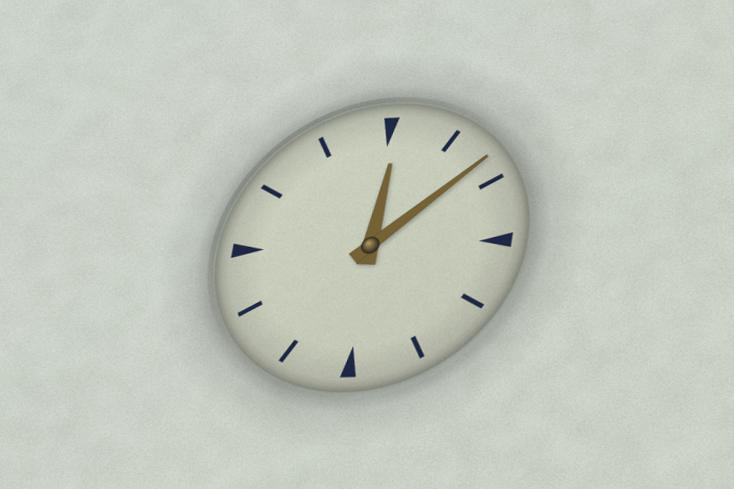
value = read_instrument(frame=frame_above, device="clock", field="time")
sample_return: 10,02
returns 12,08
